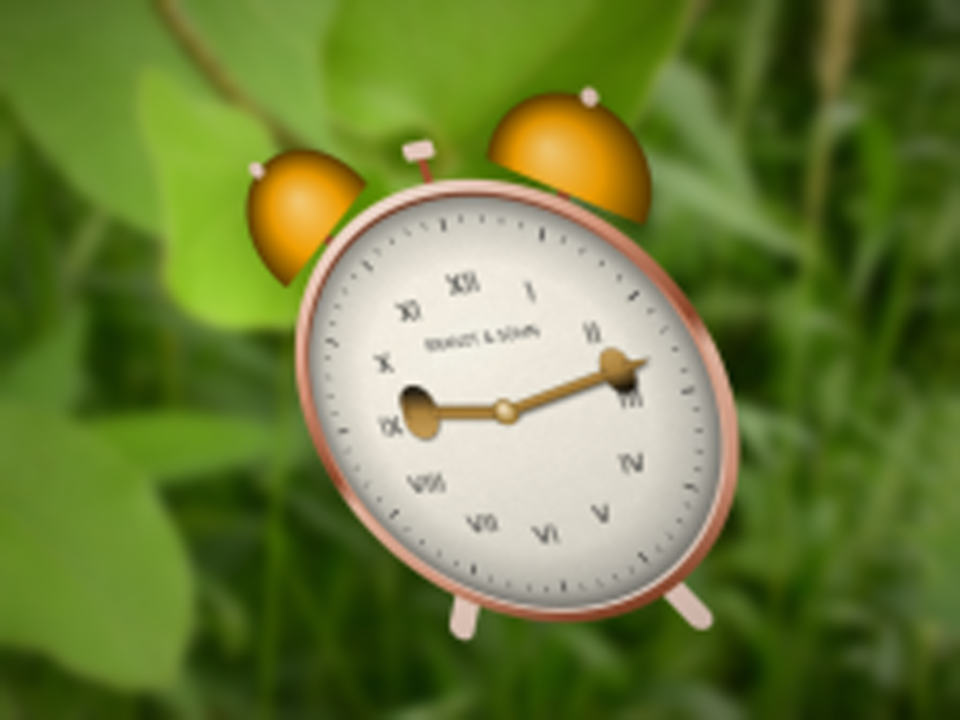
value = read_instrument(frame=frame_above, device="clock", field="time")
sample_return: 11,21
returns 9,13
